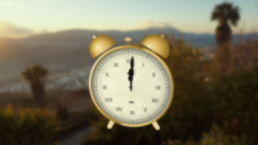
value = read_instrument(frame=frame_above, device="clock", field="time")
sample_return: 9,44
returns 12,01
